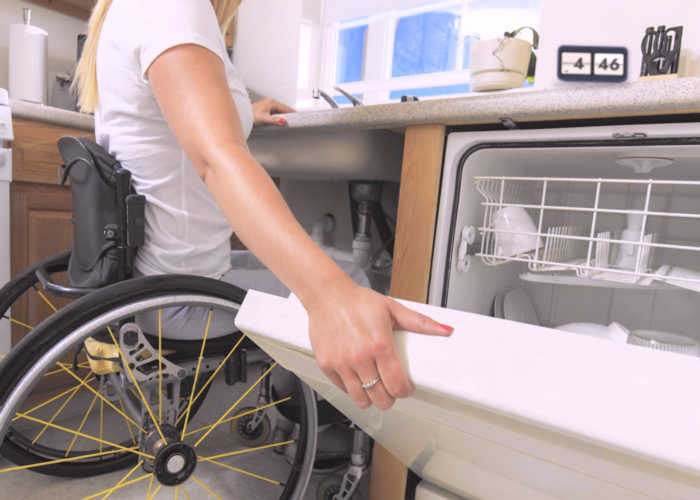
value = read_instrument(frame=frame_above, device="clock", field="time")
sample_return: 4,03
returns 4,46
